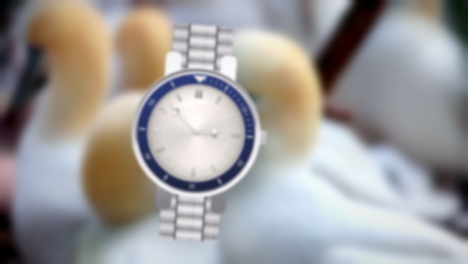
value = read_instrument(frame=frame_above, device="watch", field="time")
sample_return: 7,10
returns 2,52
